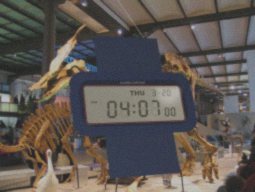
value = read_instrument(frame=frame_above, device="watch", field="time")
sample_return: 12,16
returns 4,07
